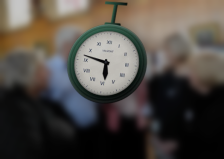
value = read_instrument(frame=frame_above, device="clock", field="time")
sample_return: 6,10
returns 5,47
